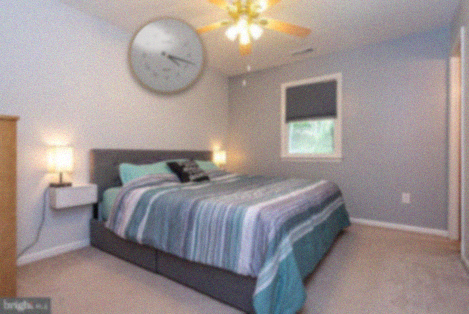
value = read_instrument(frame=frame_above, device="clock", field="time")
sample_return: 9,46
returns 4,18
